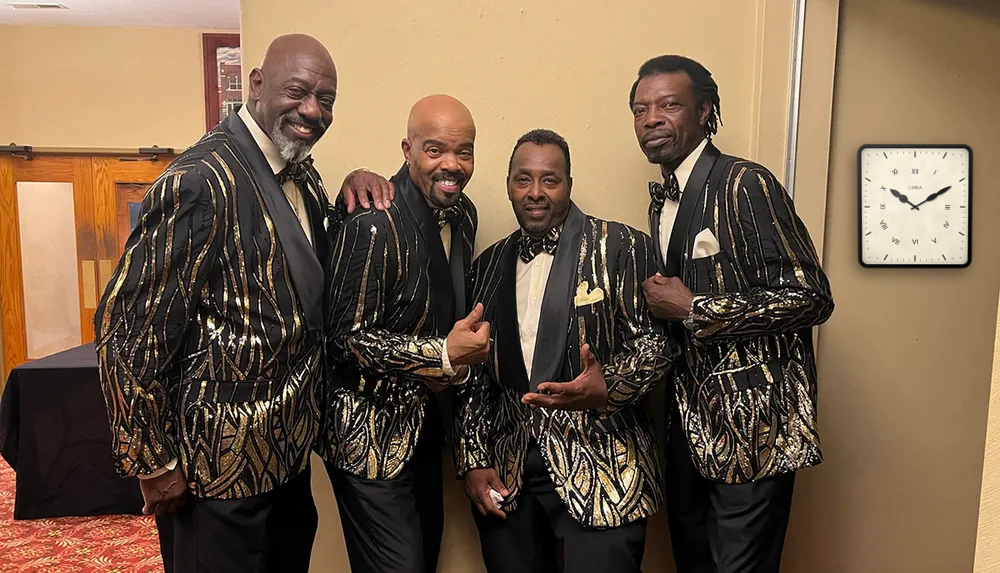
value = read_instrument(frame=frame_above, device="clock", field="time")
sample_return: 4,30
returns 10,10
